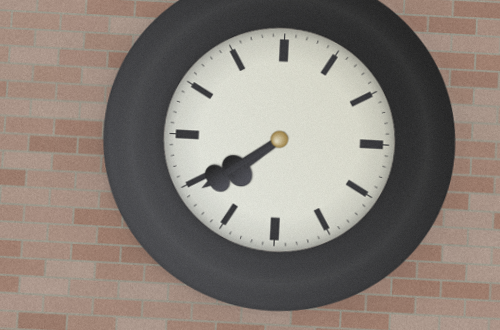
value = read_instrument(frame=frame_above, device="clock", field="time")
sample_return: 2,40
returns 7,39
